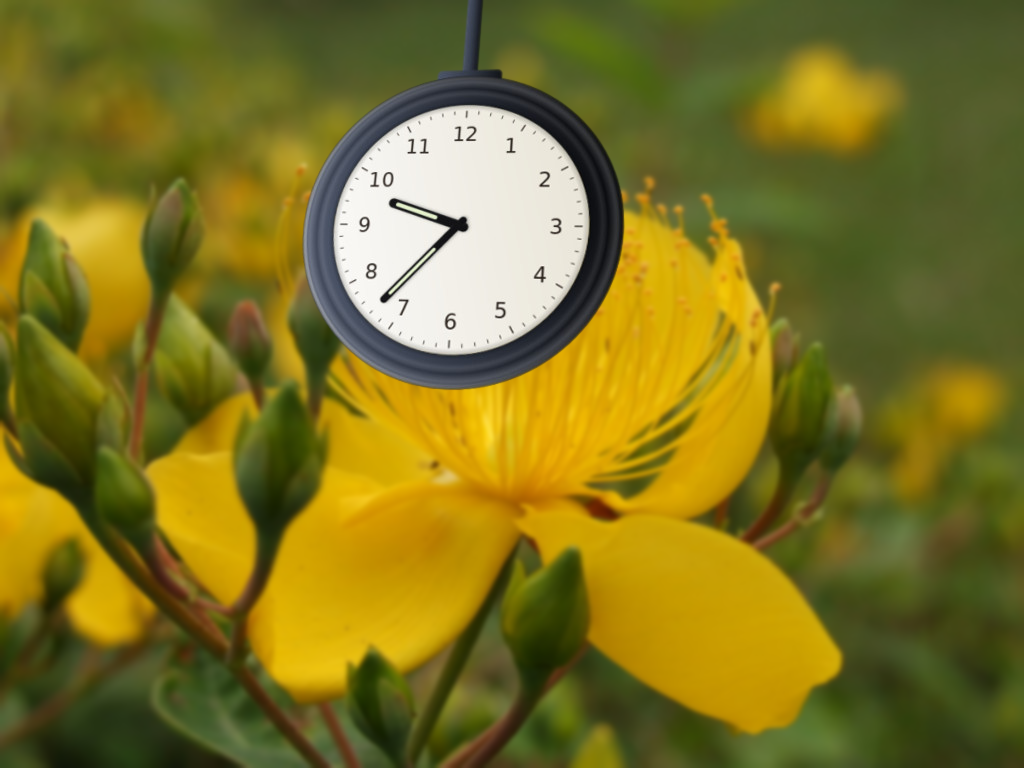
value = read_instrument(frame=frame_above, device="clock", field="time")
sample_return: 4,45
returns 9,37
